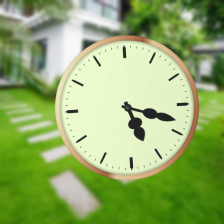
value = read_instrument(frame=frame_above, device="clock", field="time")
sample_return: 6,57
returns 5,18
